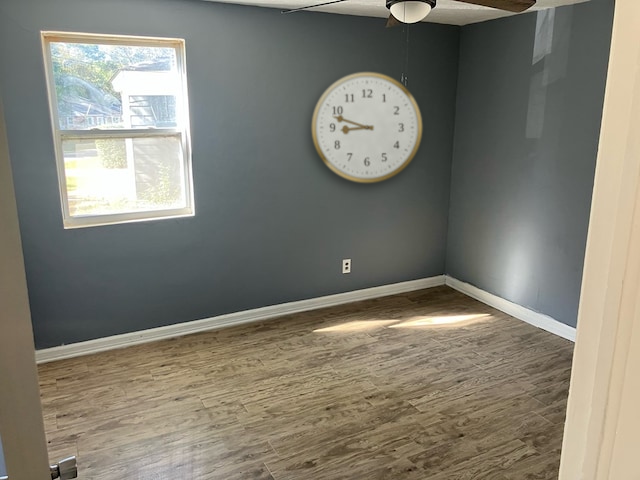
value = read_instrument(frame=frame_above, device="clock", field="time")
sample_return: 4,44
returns 8,48
